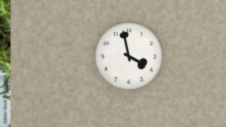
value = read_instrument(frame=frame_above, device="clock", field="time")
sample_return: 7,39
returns 3,58
